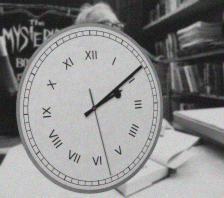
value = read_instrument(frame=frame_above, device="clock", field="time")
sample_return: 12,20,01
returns 2,09,28
